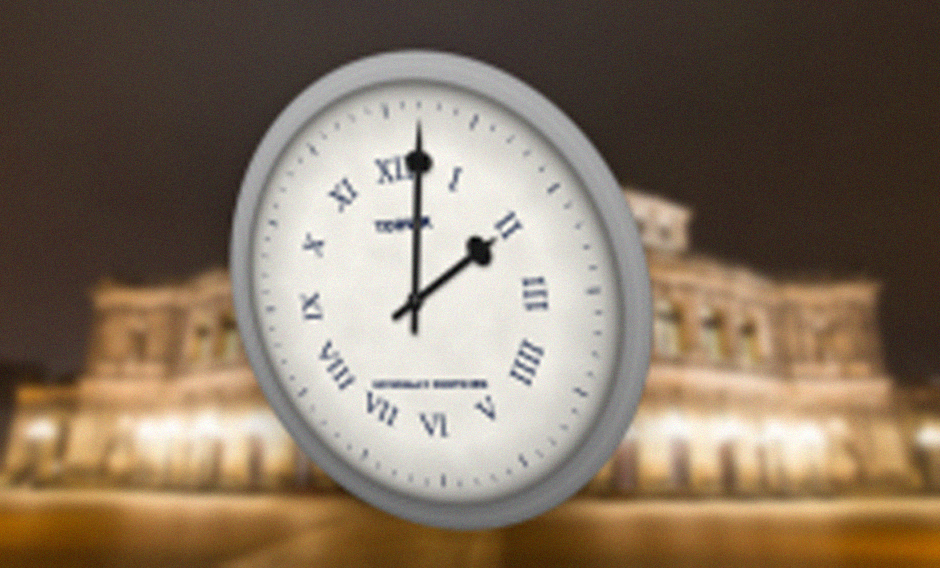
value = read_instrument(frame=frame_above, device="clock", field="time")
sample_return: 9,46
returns 2,02
